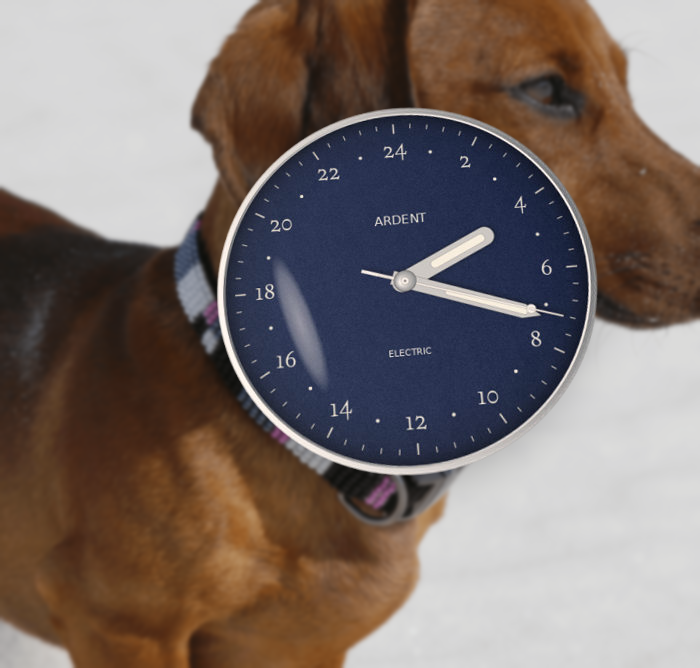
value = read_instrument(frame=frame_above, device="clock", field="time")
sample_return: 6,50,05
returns 4,18,18
